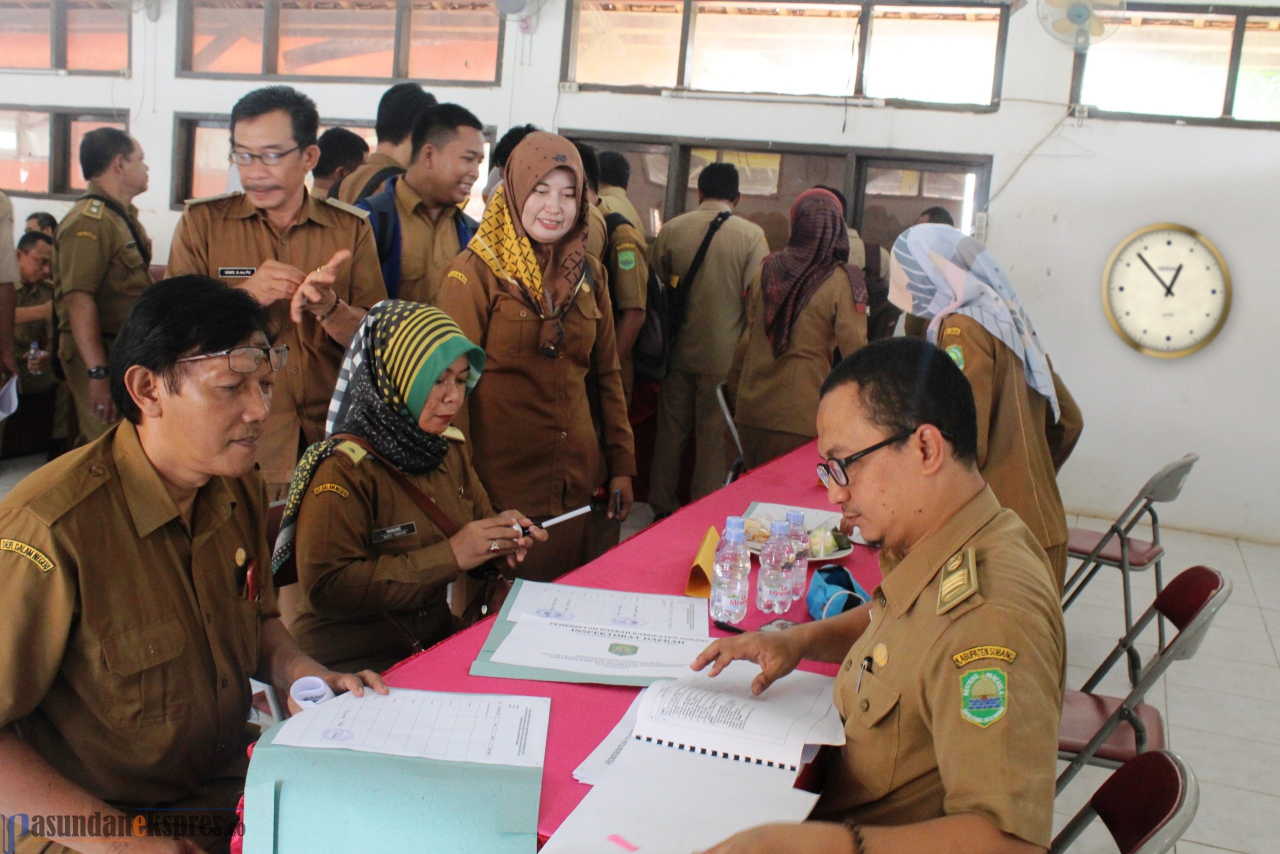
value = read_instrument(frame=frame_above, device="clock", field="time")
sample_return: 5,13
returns 12,53
